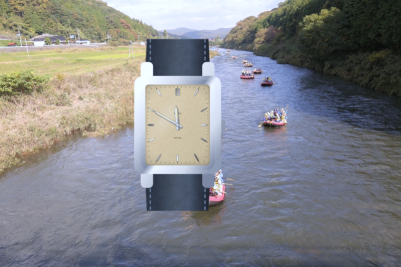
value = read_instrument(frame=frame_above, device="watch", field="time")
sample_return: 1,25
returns 11,50
